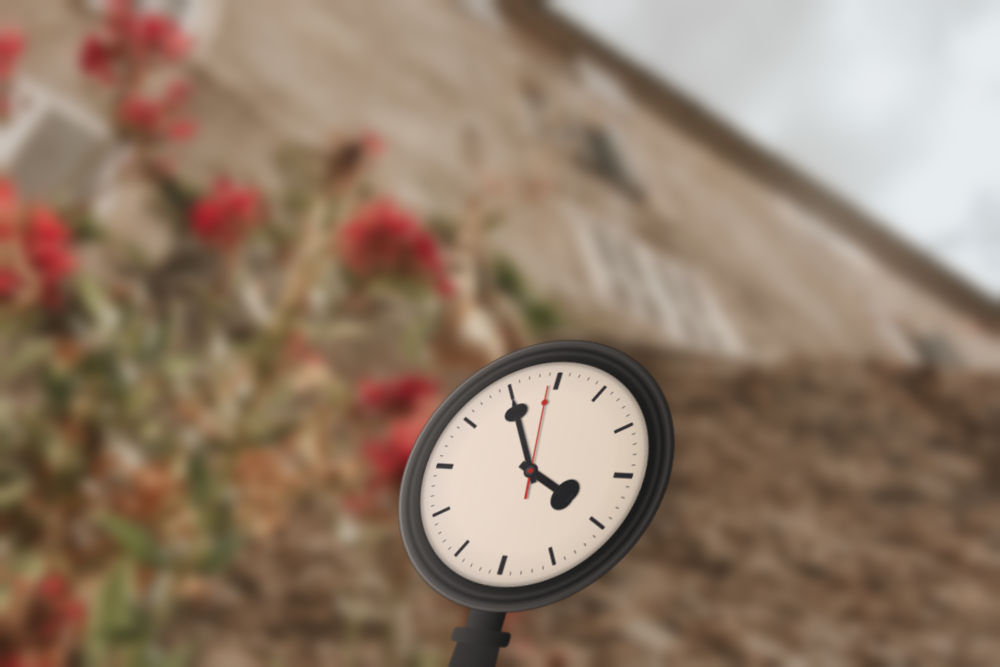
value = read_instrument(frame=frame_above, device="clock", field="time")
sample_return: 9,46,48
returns 3,54,59
